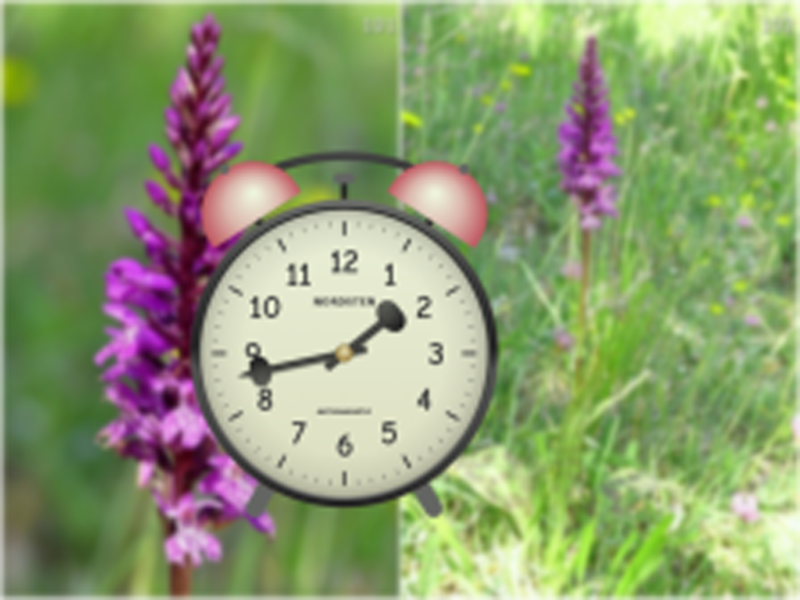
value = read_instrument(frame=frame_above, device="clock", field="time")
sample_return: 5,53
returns 1,43
